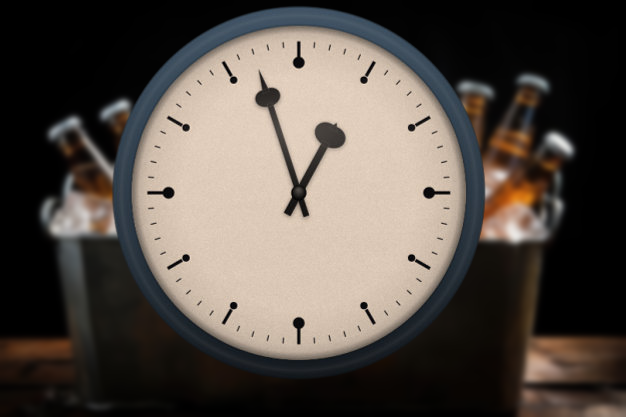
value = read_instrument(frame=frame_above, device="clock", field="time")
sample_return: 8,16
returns 12,57
